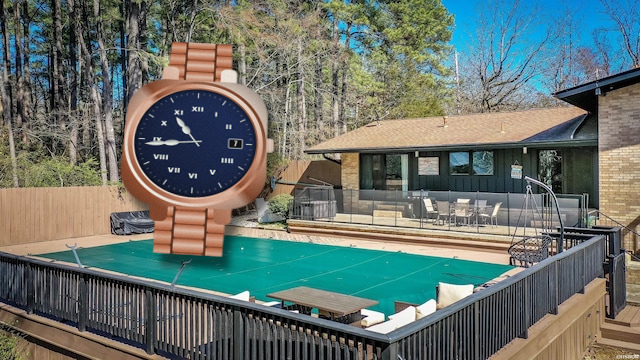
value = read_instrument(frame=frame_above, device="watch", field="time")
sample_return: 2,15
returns 10,44
